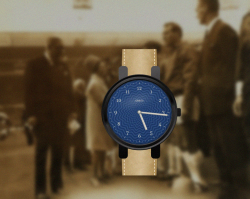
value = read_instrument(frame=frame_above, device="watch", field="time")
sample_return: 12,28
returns 5,16
